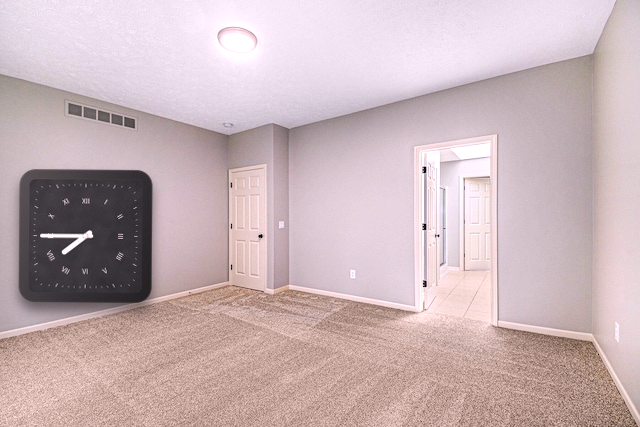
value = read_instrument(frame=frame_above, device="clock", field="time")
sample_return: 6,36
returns 7,45
